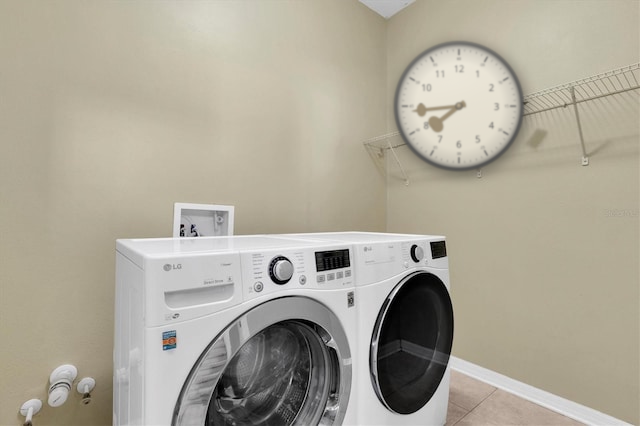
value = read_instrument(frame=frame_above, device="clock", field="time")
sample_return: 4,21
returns 7,44
